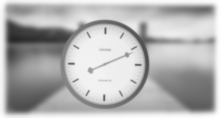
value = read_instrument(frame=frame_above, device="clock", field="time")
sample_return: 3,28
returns 8,11
